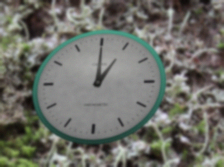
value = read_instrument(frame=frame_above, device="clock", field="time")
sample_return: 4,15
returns 1,00
